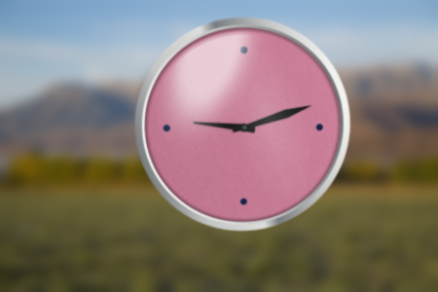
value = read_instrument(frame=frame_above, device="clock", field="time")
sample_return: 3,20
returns 9,12
